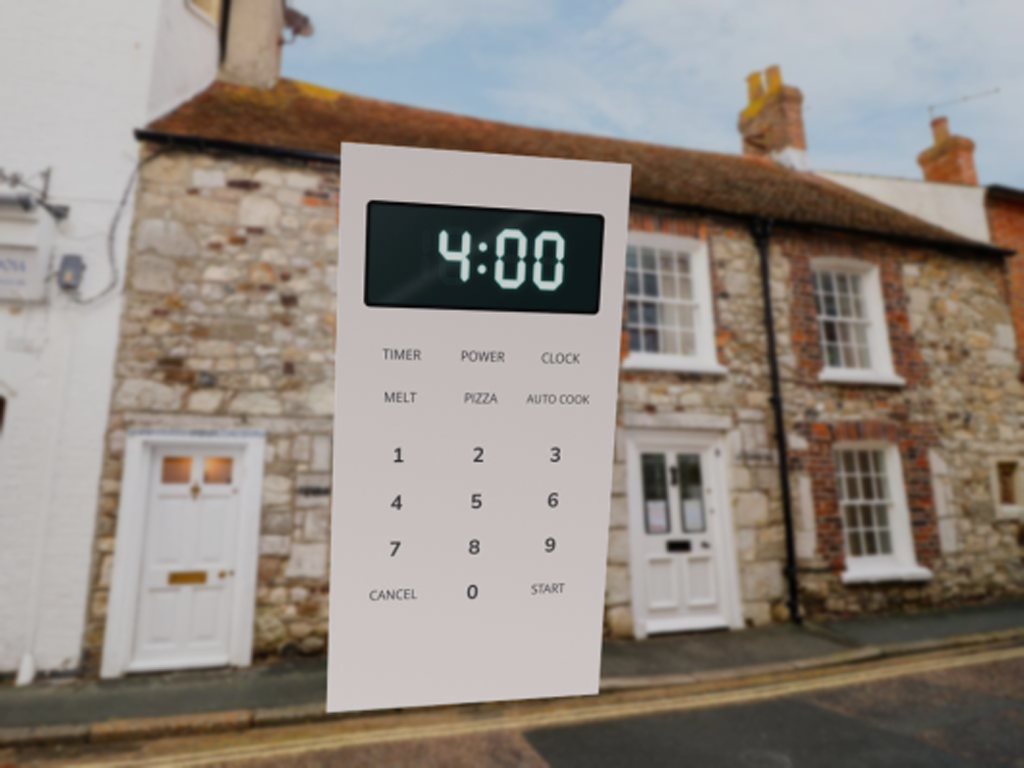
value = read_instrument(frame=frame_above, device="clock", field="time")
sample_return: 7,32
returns 4,00
